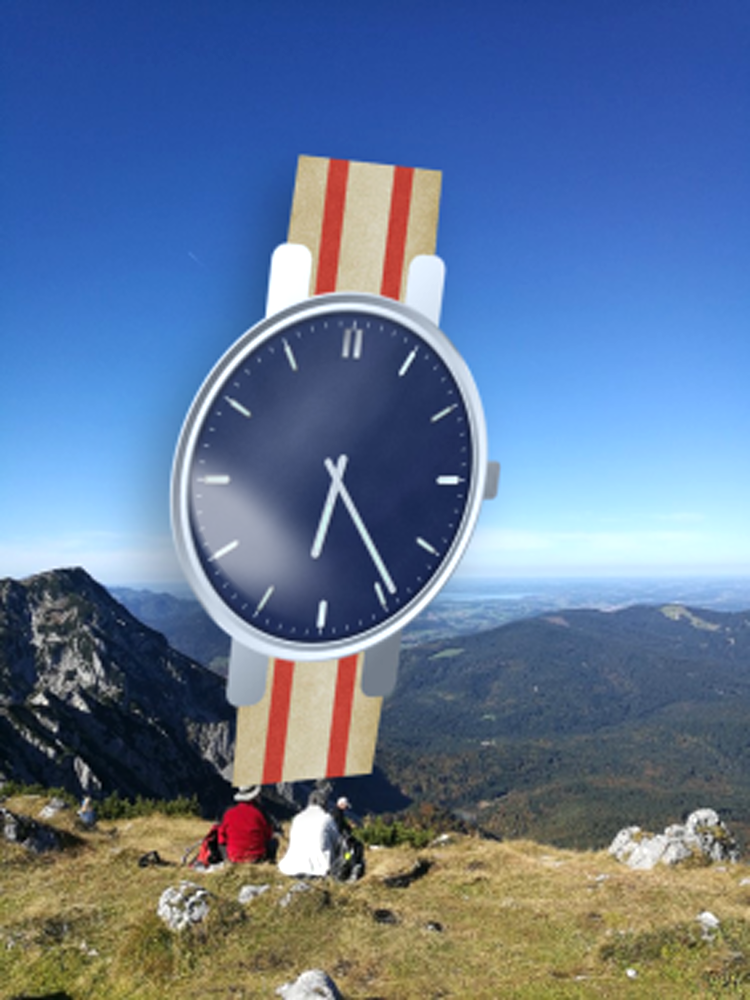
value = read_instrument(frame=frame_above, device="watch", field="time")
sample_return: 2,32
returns 6,24
